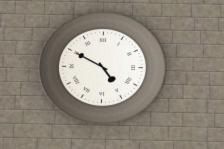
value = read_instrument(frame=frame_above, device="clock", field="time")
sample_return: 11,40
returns 4,50
